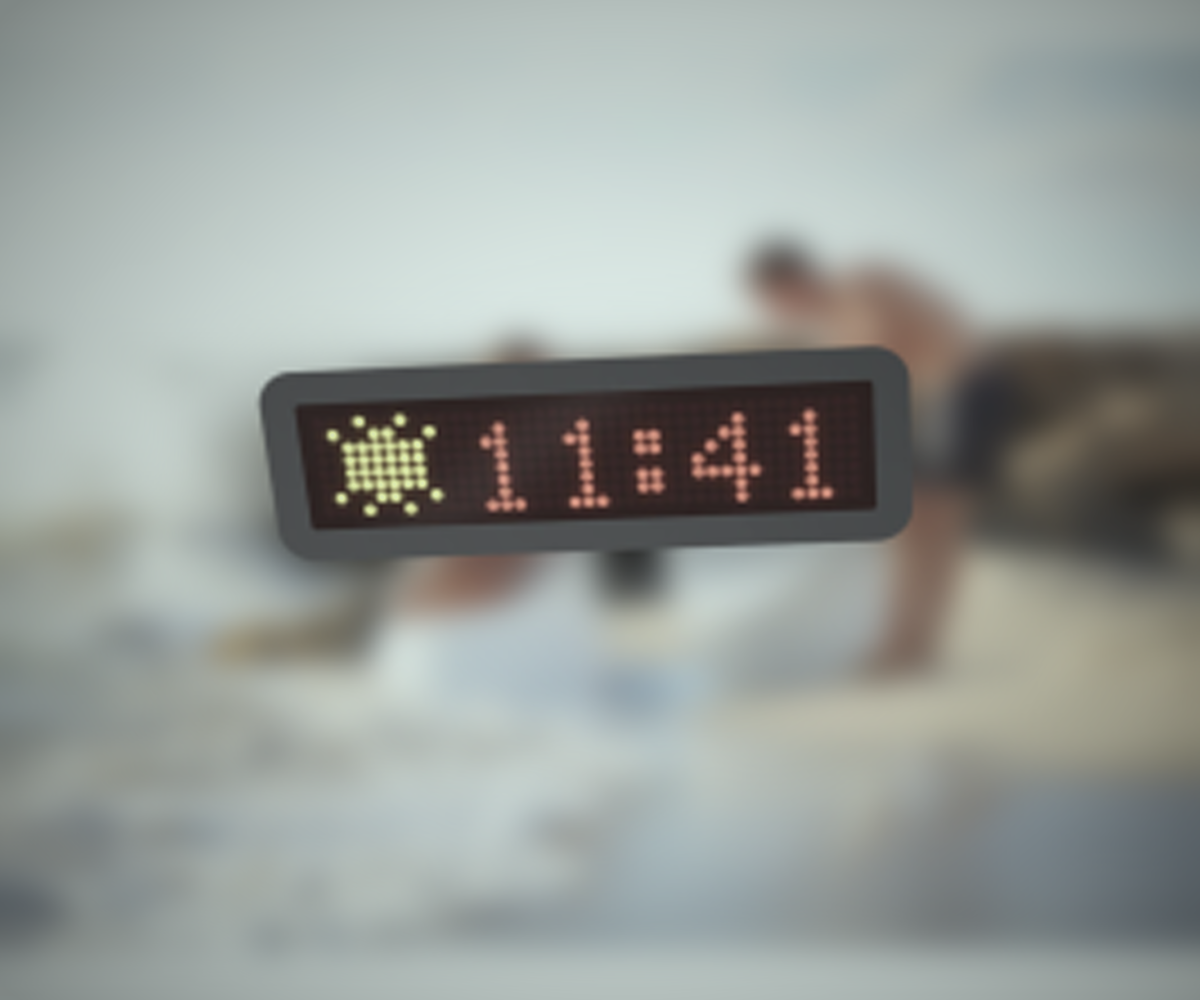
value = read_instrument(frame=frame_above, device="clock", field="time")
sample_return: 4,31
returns 11,41
